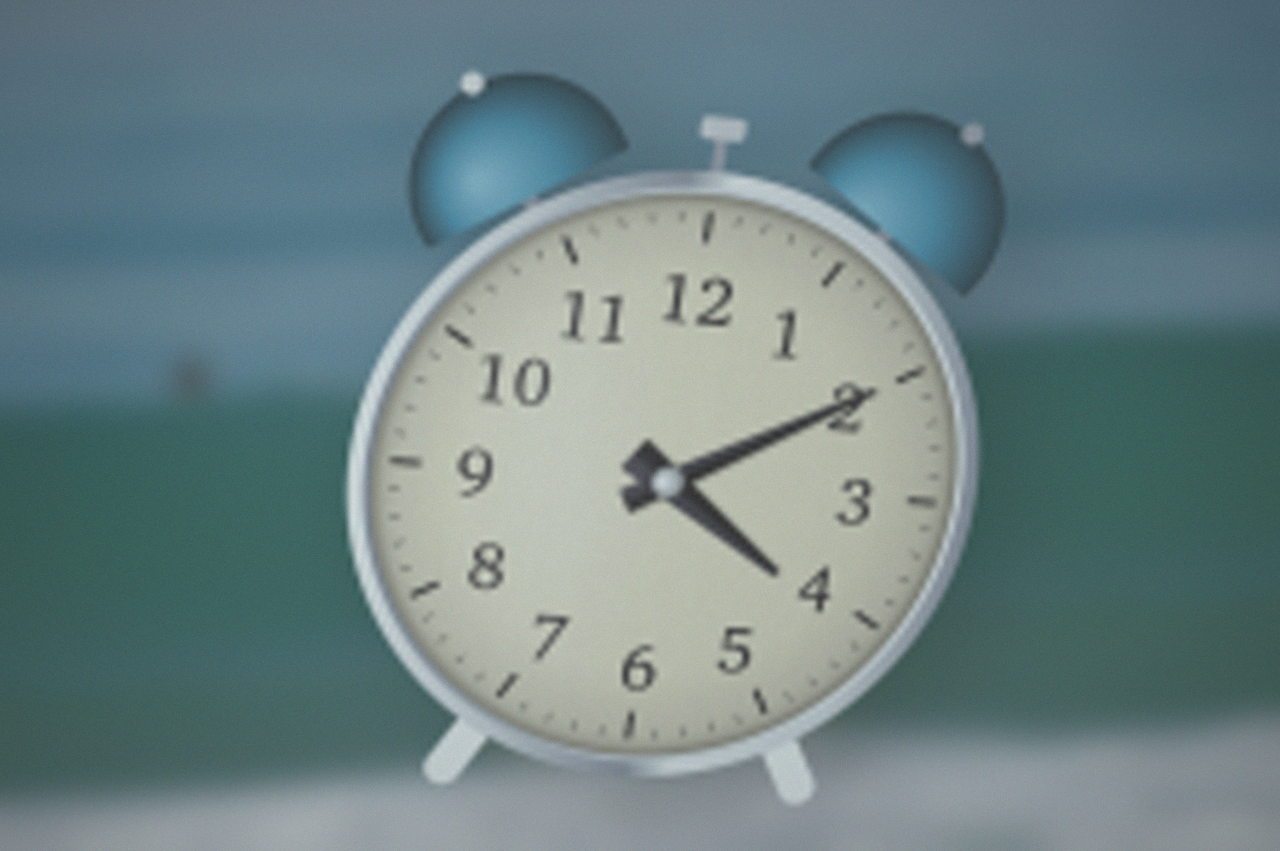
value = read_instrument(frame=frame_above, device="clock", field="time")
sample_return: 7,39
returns 4,10
